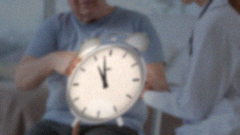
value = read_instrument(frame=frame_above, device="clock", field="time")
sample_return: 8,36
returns 10,58
